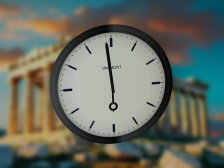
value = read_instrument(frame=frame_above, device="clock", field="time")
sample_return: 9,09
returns 5,59
